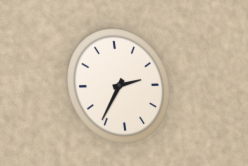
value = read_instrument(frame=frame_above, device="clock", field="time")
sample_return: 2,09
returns 2,36
